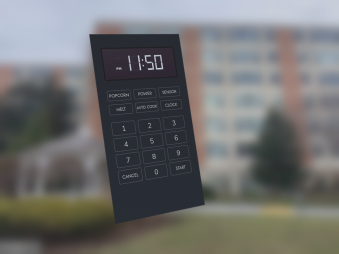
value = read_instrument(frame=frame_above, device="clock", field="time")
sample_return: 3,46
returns 11,50
